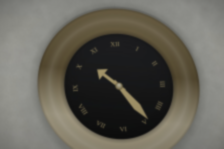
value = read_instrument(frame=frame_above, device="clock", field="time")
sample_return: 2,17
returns 10,24
